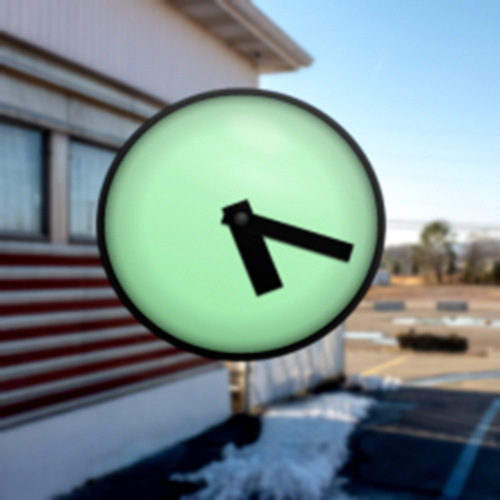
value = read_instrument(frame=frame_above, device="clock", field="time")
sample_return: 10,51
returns 5,18
